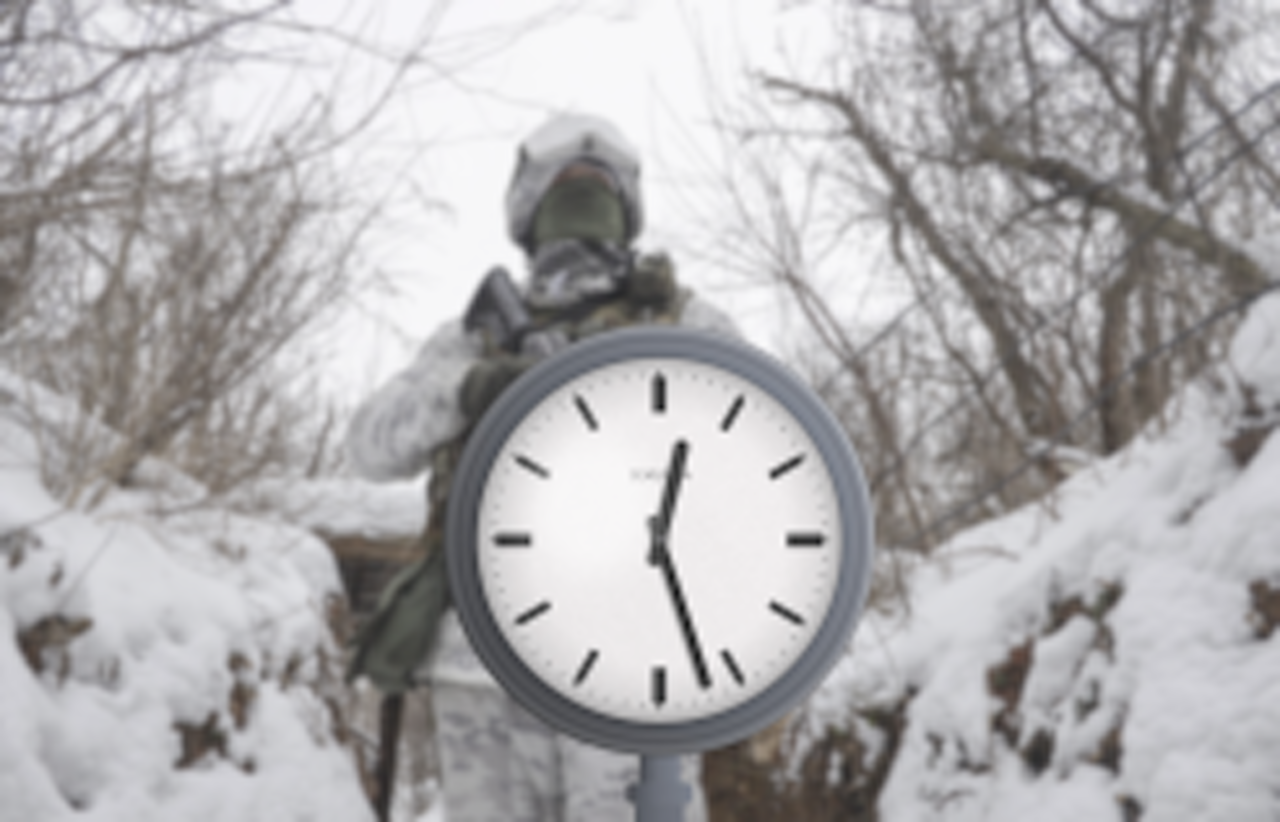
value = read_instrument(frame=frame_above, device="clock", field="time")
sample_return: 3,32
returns 12,27
